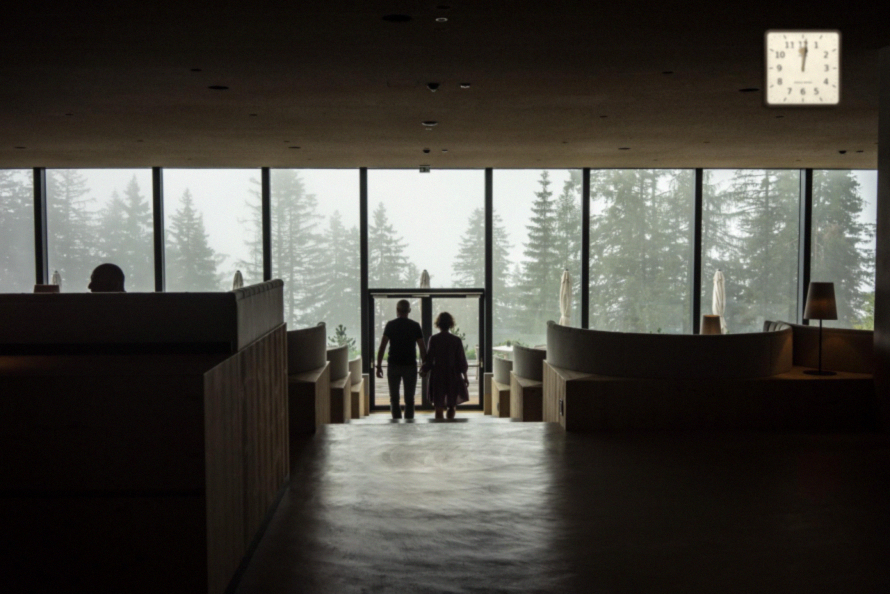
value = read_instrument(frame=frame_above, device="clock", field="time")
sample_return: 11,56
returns 12,01
